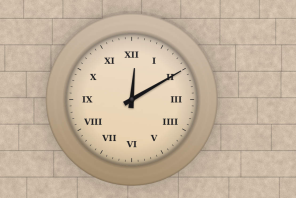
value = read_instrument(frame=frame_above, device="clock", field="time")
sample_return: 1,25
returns 12,10
